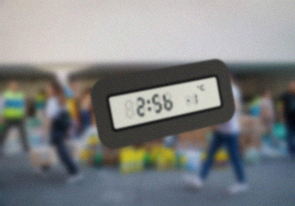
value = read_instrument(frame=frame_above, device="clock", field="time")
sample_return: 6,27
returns 2,56
